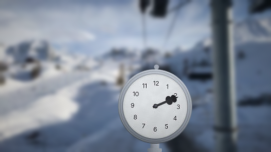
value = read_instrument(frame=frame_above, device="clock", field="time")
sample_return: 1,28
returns 2,11
